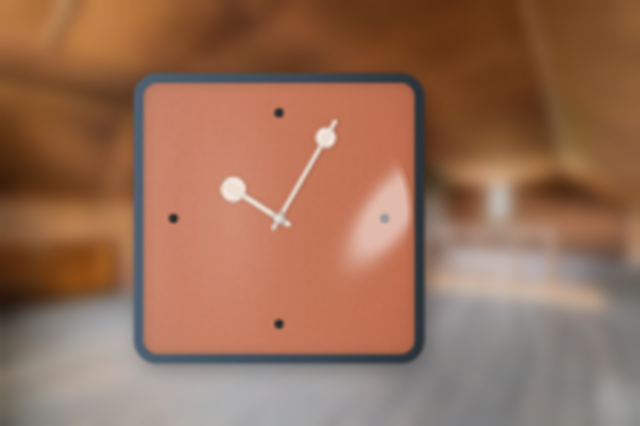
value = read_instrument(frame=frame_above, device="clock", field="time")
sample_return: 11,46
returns 10,05
